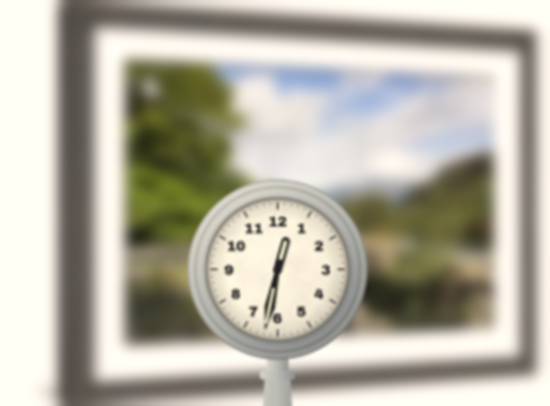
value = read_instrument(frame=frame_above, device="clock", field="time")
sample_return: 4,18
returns 12,32
